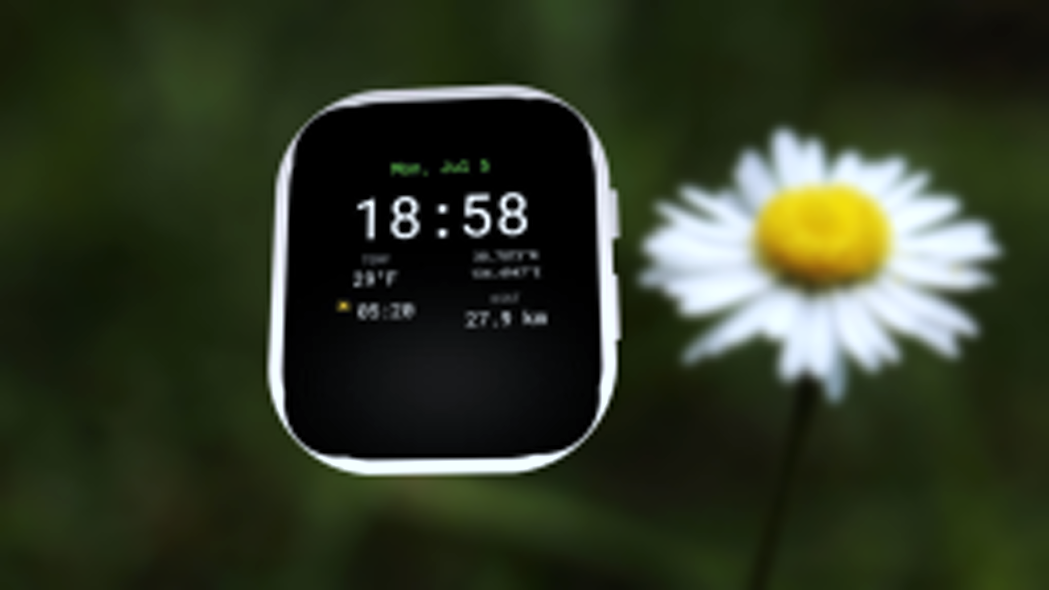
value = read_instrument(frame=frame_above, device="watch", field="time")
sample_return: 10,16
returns 18,58
